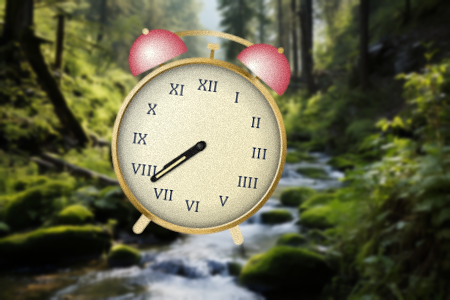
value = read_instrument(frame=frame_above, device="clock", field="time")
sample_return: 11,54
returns 7,38
